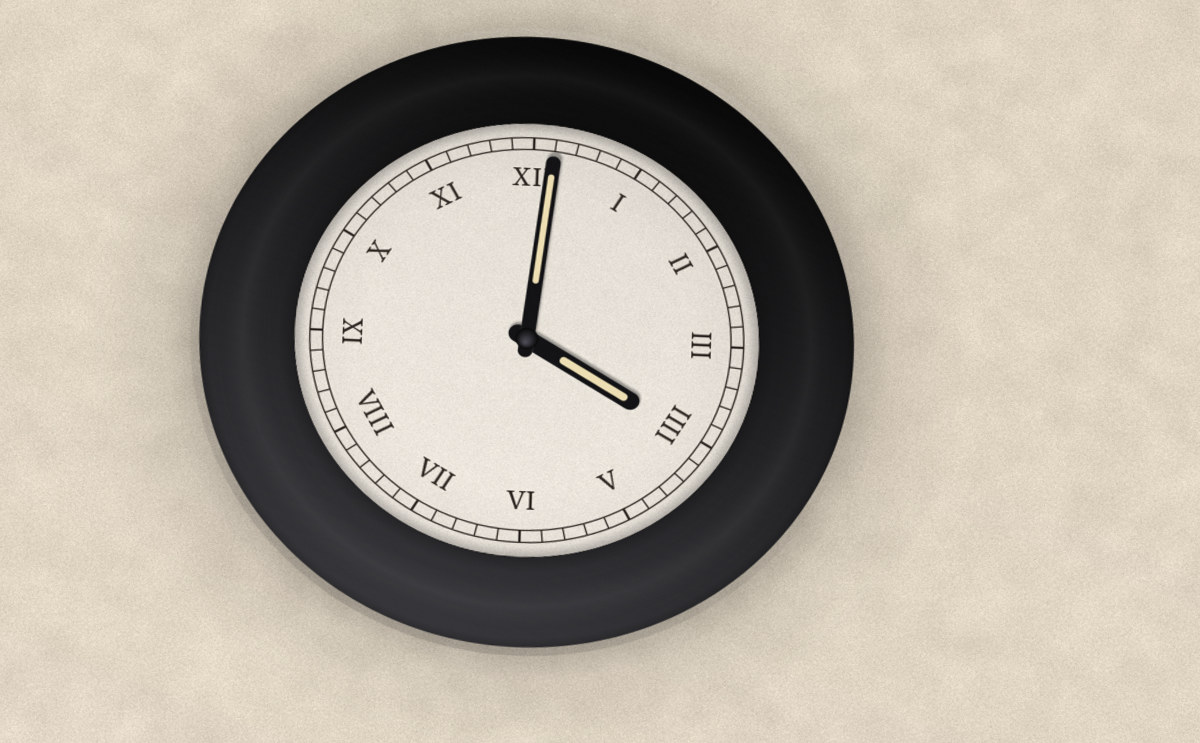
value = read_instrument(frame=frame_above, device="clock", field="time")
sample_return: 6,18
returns 4,01
